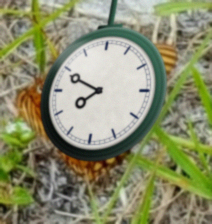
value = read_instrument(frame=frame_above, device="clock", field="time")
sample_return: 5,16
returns 7,49
